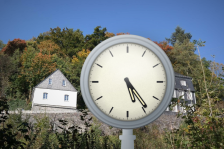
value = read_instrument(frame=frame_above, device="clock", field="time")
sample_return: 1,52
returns 5,24
